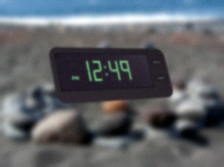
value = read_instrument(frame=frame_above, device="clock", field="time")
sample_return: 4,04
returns 12,49
